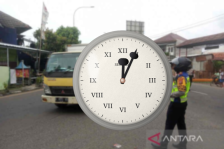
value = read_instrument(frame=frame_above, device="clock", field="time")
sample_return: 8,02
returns 12,04
